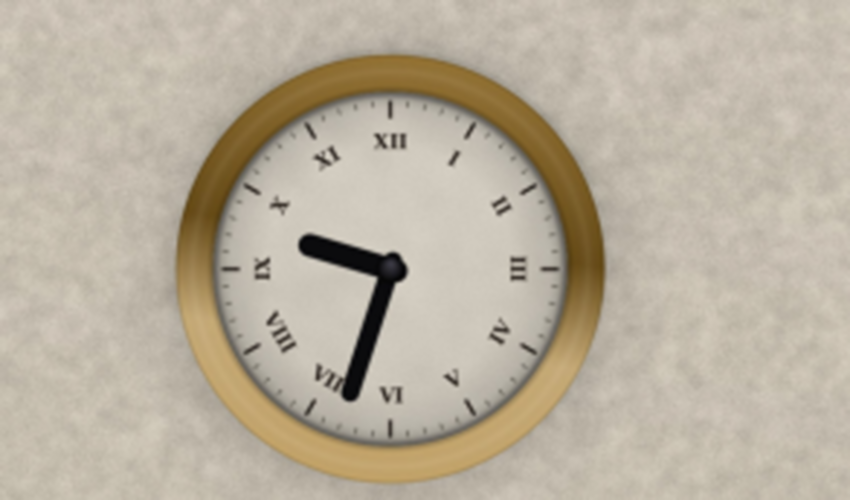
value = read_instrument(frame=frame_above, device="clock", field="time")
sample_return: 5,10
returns 9,33
